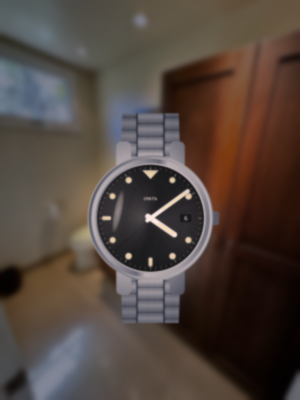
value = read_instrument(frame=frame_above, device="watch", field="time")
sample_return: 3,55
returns 4,09
